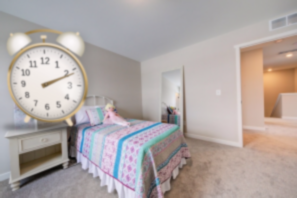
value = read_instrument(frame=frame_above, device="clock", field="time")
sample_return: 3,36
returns 2,11
